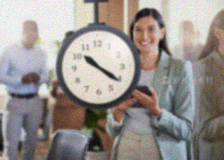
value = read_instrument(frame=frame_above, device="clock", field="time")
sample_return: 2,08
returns 10,21
